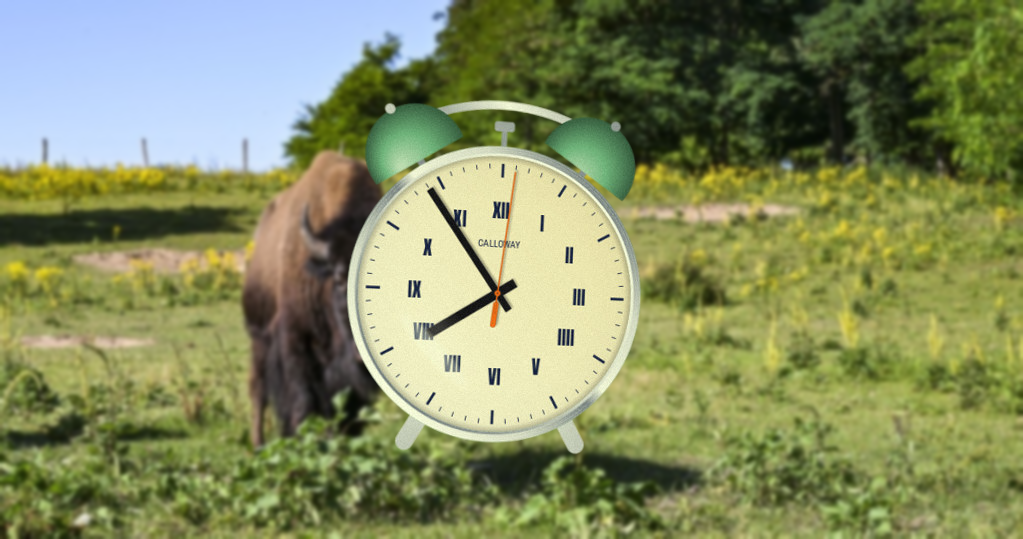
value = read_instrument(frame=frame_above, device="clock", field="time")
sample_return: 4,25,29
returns 7,54,01
